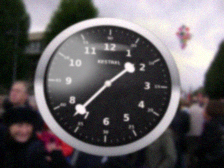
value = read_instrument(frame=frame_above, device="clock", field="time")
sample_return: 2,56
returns 1,37
